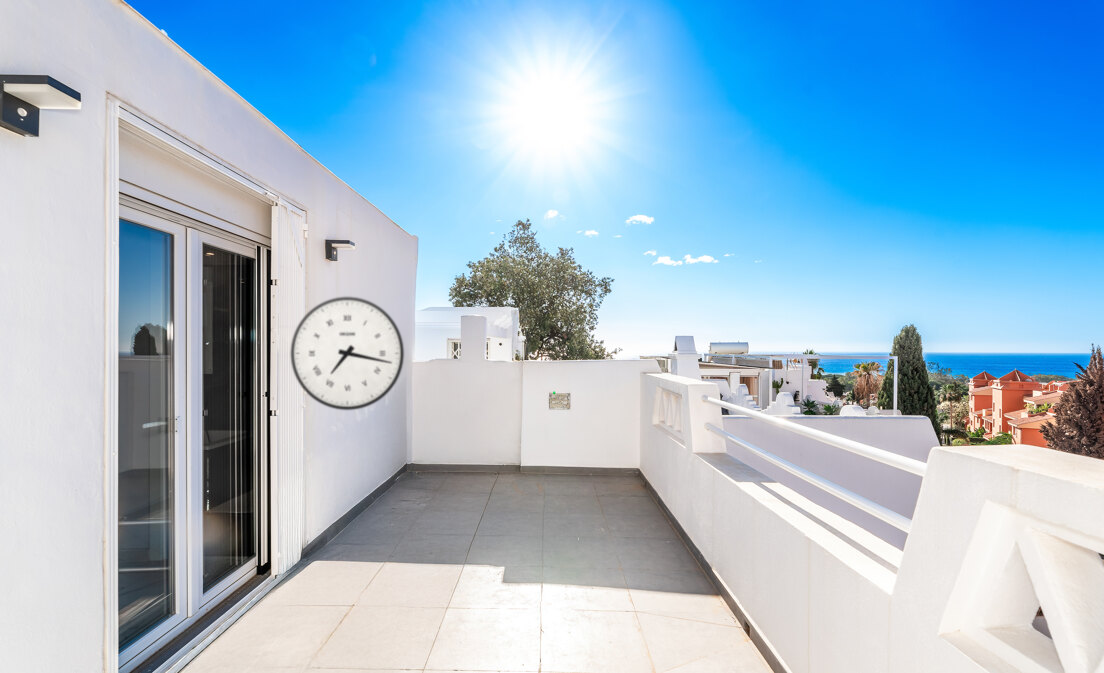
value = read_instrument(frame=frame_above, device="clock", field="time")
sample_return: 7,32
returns 7,17
